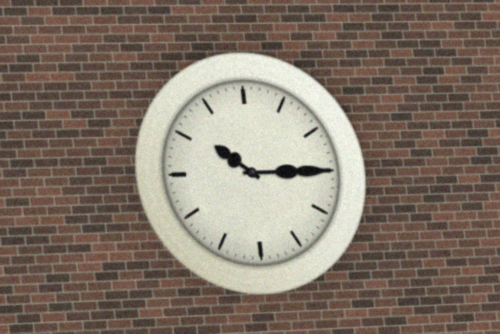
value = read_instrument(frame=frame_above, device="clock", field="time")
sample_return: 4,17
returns 10,15
